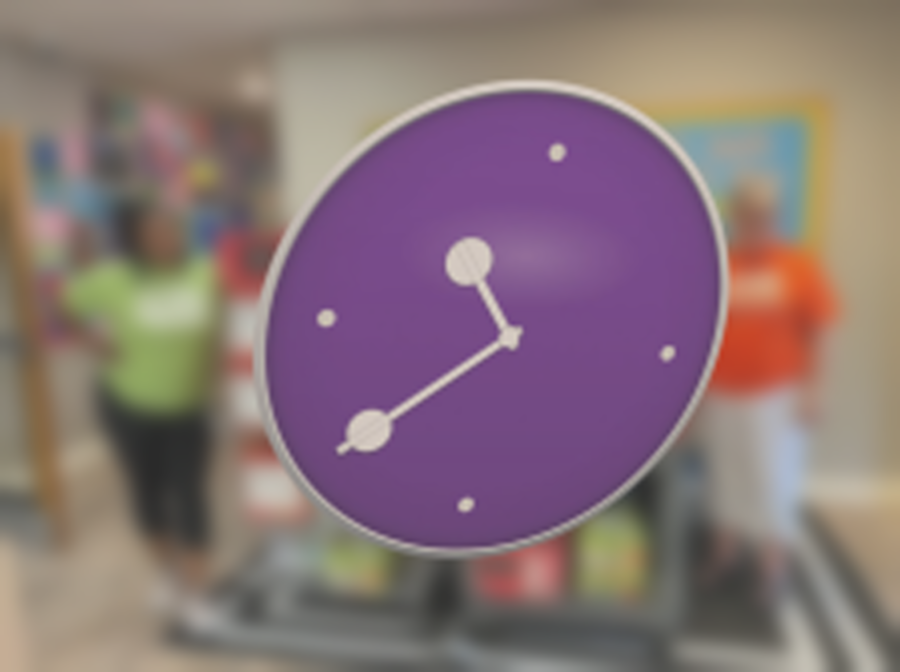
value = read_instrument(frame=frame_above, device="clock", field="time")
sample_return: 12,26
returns 10,38
